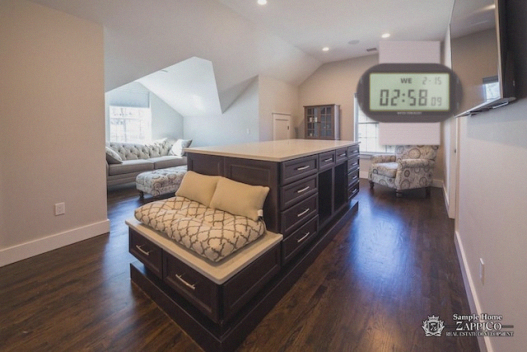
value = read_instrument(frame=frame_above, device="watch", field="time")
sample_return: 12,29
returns 2,58
